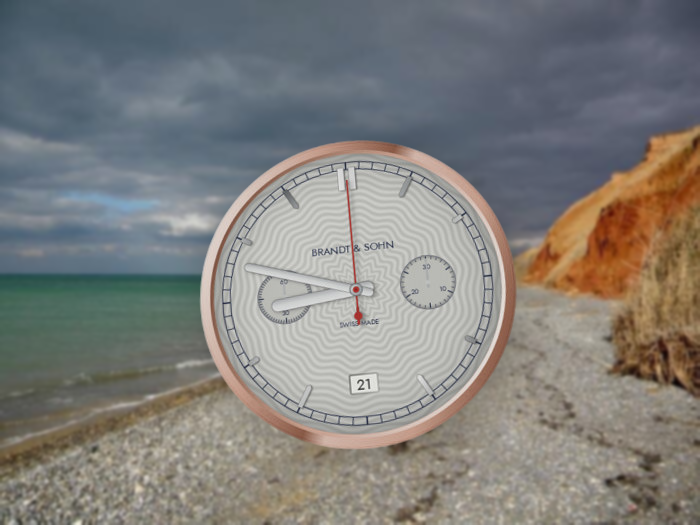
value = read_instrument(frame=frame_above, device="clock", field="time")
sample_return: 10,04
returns 8,48
